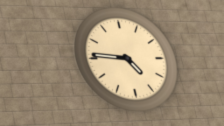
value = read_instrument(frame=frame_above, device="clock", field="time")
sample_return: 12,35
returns 4,46
